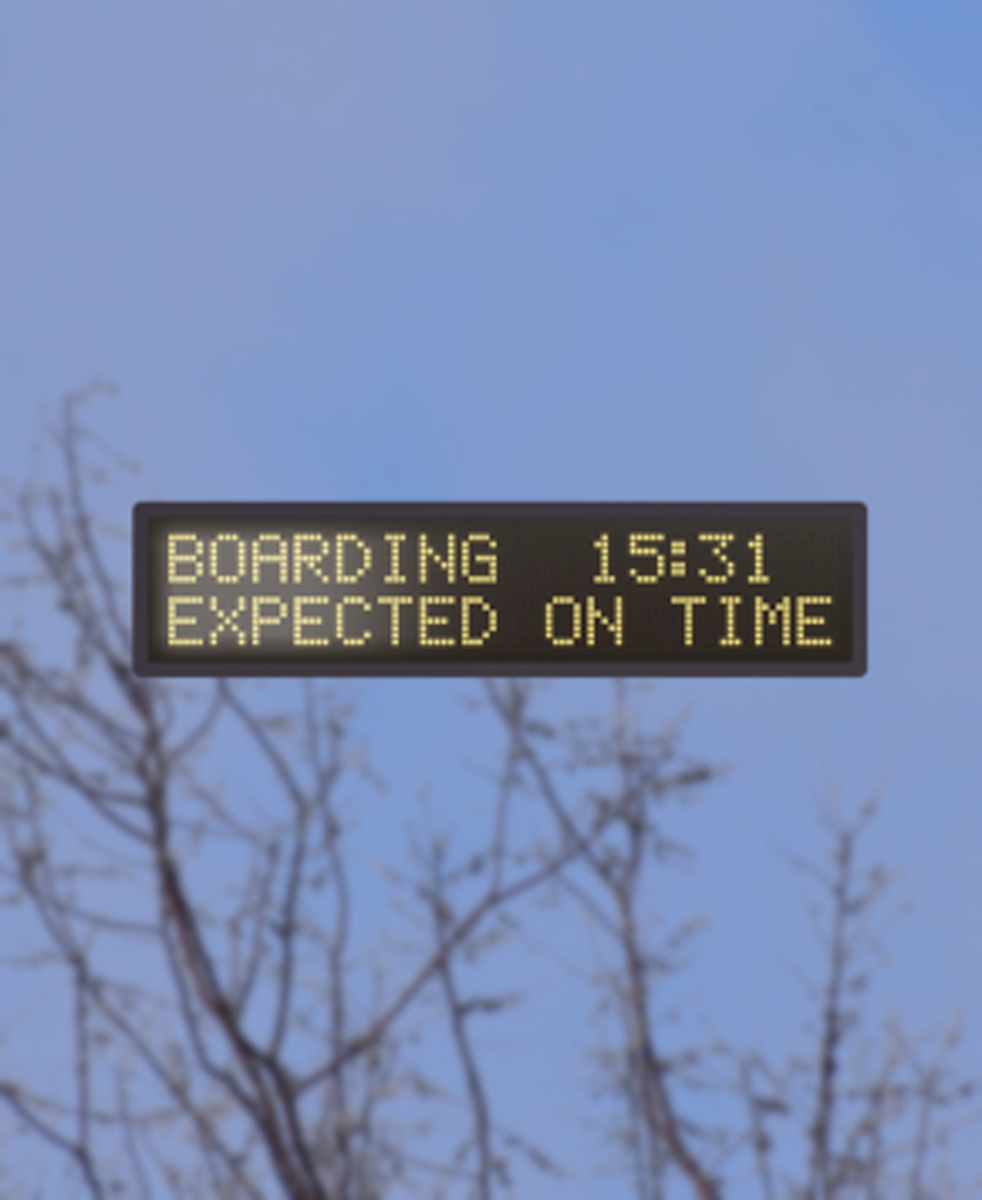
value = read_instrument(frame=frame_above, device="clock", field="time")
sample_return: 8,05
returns 15,31
